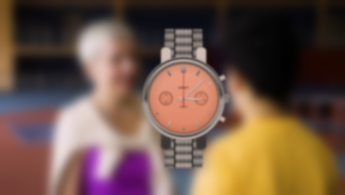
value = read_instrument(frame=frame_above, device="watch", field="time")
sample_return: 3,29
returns 3,08
